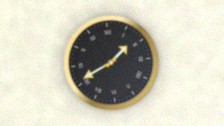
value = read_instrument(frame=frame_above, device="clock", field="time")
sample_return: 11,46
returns 1,41
